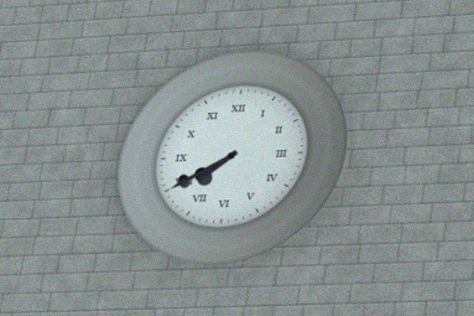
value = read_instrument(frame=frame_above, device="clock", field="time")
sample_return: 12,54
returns 7,40
